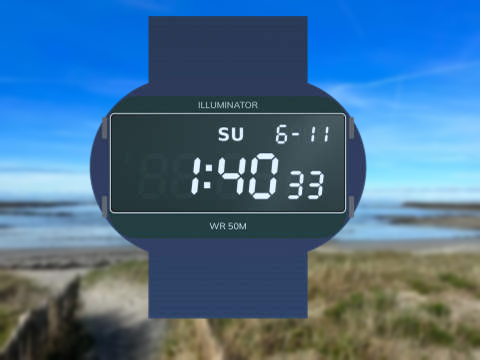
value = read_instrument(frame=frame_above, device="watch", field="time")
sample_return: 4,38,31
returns 1,40,33
